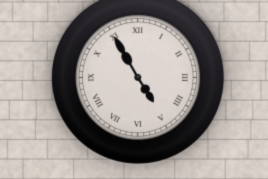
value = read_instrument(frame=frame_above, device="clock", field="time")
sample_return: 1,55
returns 4,55
